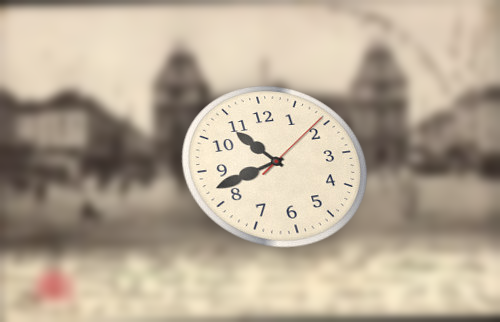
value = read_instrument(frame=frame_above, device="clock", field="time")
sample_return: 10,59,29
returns 10,42,09
